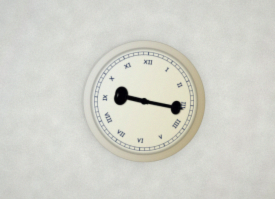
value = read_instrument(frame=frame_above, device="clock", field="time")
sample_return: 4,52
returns 9,16
